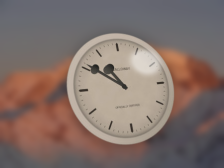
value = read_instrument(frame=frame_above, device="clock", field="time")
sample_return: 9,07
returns 10,51
